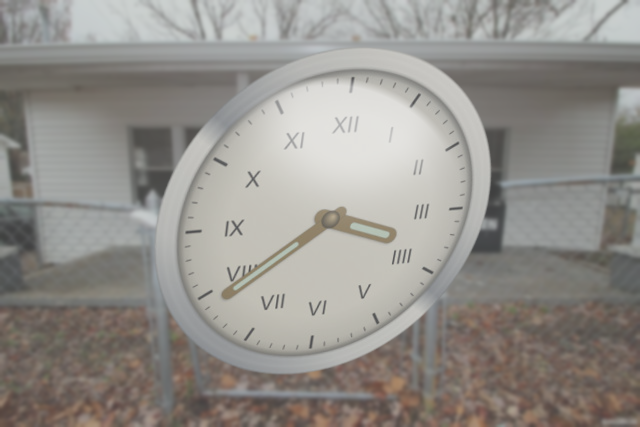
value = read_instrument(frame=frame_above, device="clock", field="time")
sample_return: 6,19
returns 3,39
